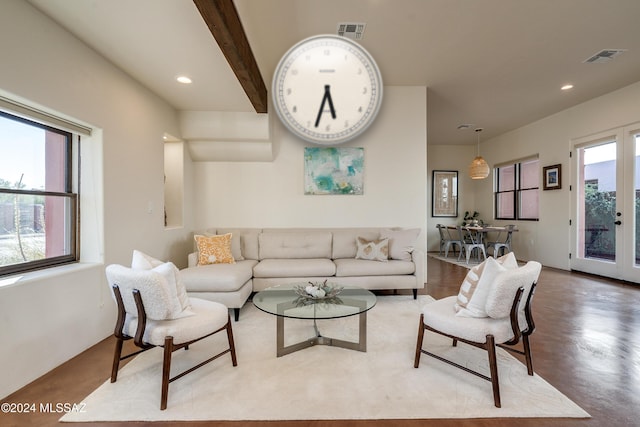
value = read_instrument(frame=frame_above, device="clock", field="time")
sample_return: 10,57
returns 5,33
